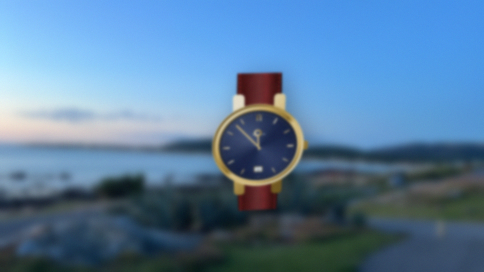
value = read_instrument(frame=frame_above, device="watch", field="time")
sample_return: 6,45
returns 11,53
